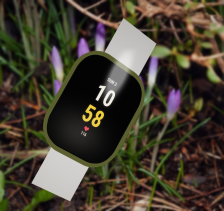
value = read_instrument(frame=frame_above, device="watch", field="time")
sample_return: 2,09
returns 10,58
